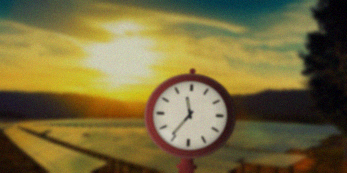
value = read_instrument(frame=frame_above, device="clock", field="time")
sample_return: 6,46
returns 11,36
